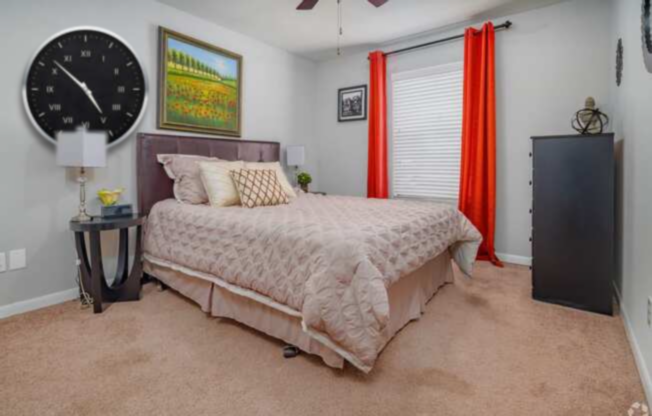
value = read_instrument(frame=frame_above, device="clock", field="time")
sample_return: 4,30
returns 4,52
